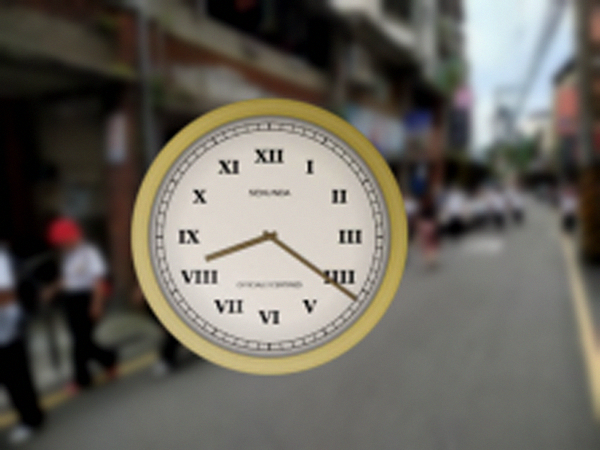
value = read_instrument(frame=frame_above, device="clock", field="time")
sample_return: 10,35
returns 8,21
